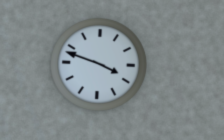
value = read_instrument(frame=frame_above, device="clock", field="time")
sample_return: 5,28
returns 3,48
